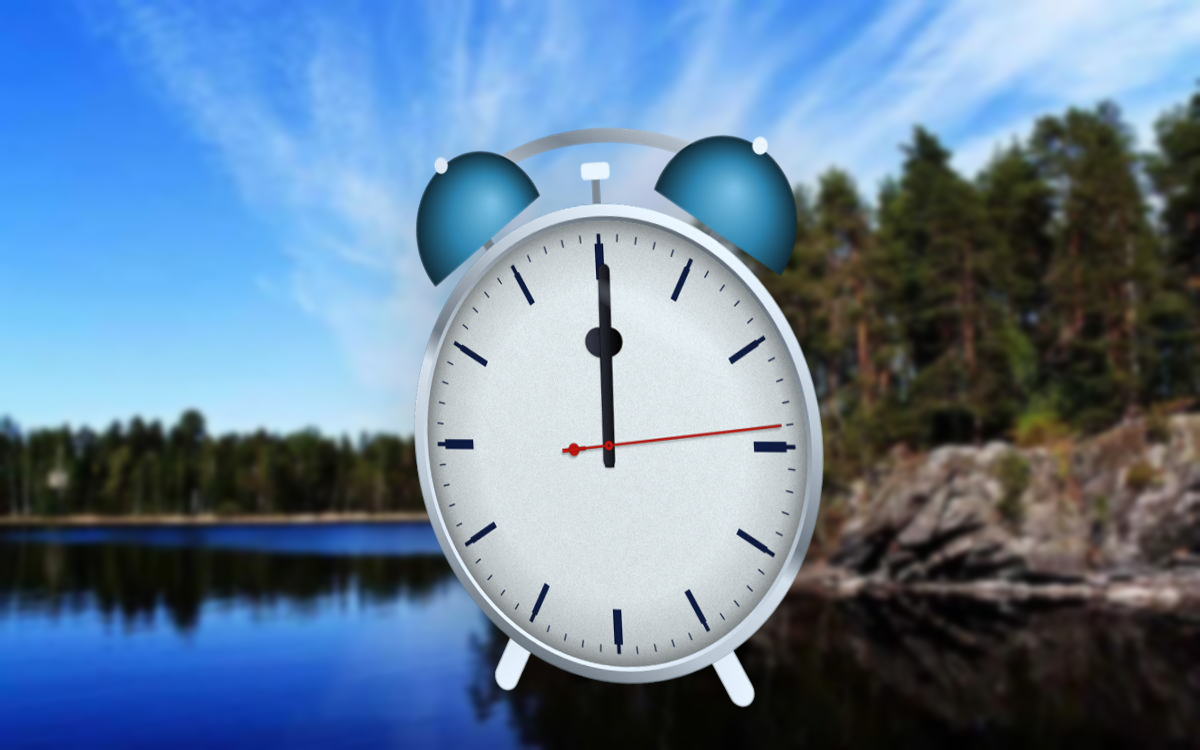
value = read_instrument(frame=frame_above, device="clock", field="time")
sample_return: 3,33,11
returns 12,00,14
